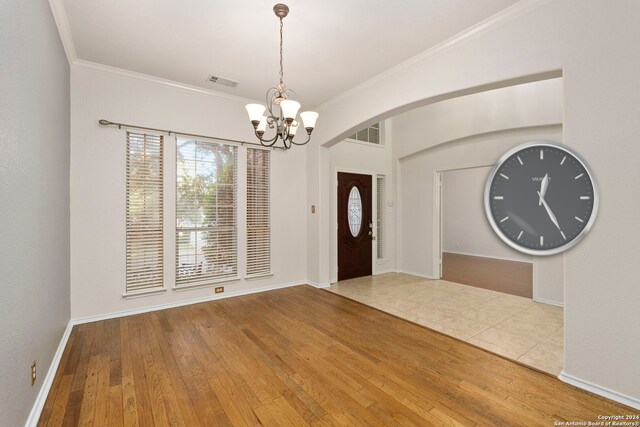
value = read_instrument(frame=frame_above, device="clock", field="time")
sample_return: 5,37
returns 12,25
